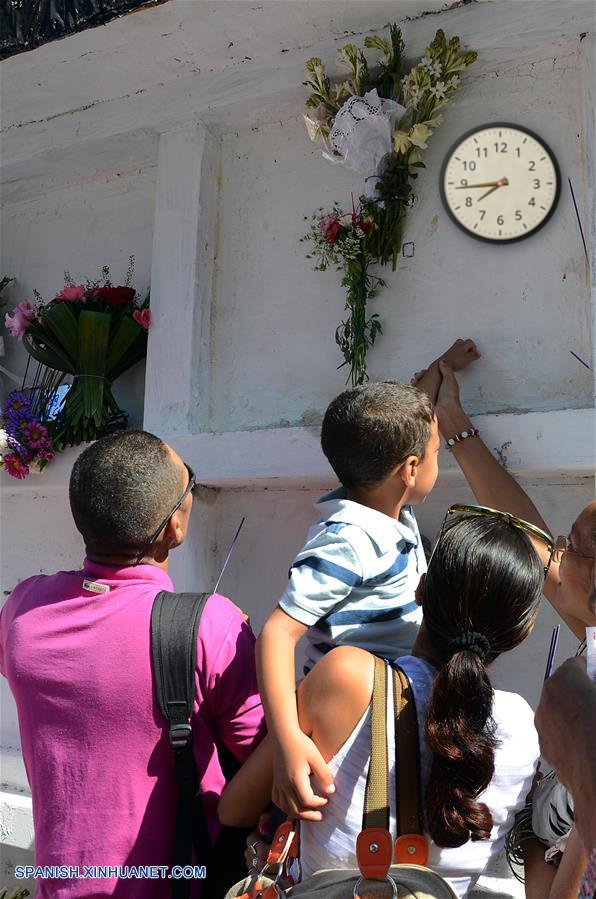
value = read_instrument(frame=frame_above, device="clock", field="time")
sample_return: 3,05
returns 7,44
